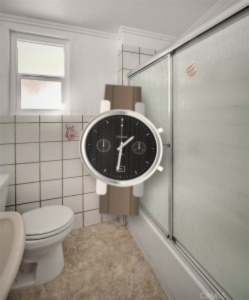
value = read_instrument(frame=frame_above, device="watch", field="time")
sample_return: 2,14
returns 1,31
